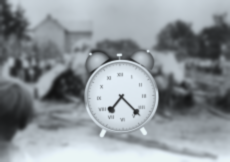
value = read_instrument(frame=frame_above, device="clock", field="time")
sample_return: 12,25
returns 7,23
